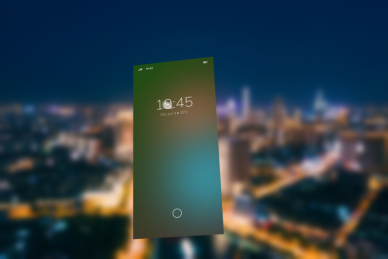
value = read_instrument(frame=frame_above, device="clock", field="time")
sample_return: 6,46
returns 19,45
